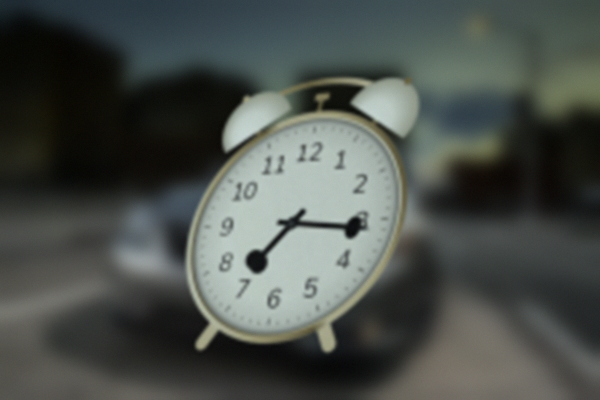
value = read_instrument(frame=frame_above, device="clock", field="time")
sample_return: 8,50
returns 7,16
